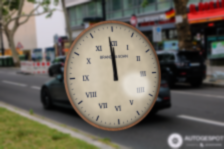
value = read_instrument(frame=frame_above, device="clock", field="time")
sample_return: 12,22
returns 11,59
